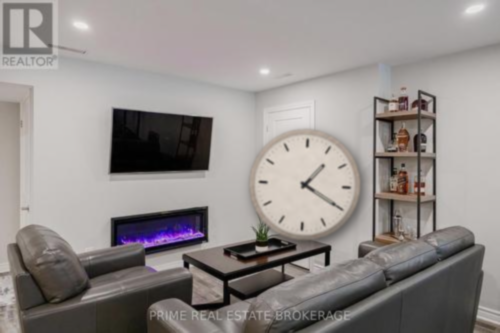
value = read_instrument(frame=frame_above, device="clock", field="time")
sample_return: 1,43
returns 1,20
